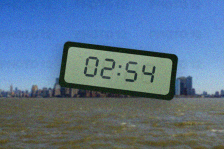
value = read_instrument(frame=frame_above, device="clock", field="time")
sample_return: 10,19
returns 2,54
